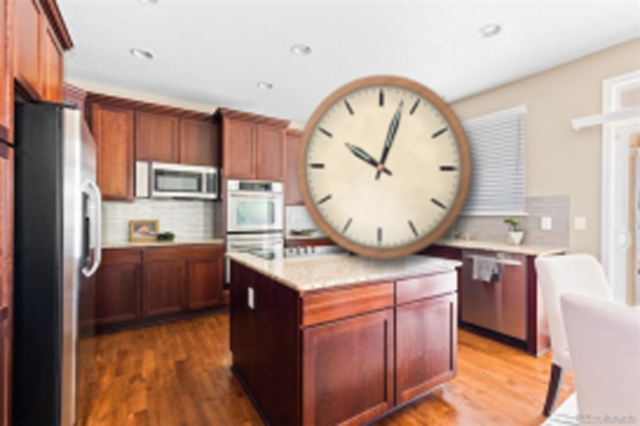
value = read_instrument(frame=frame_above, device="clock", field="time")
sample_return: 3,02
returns 10,03
